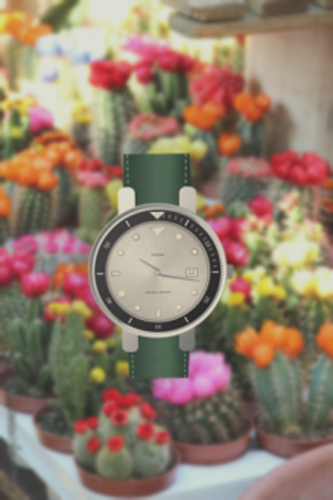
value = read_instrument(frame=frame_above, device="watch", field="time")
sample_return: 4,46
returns 10,17
